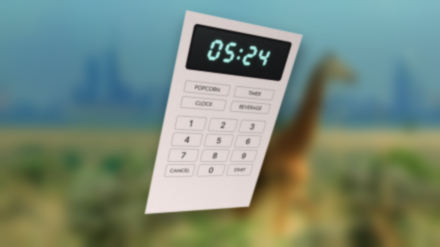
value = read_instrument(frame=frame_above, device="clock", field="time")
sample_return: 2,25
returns 5,24
